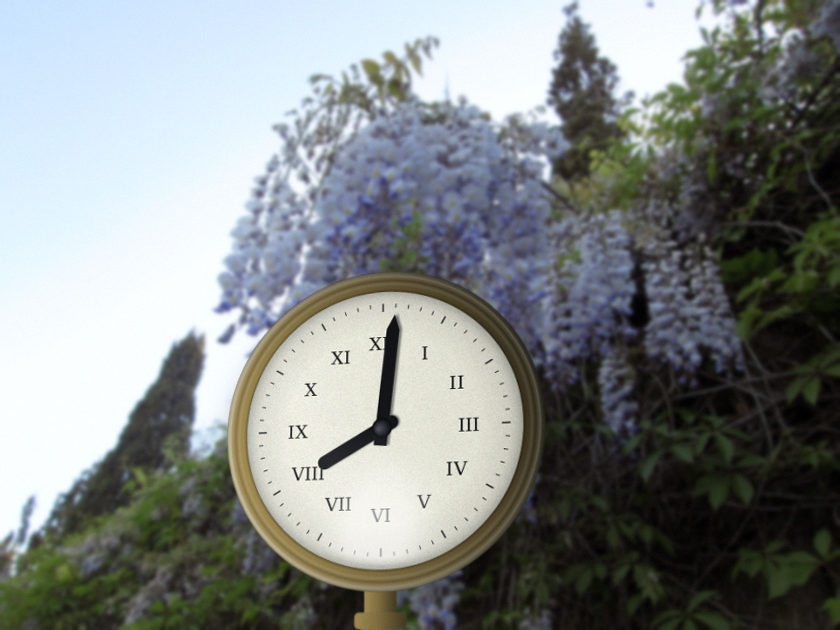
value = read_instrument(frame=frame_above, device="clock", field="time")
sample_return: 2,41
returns 8,01
